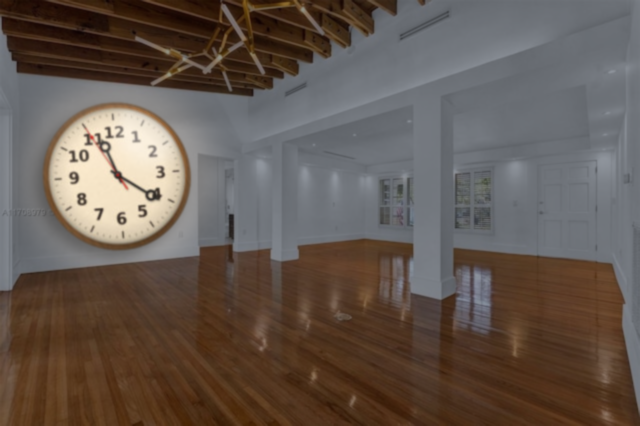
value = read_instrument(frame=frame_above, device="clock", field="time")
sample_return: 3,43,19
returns 11,20,55
